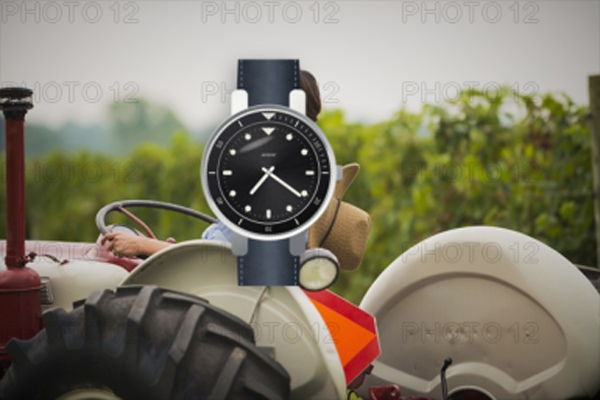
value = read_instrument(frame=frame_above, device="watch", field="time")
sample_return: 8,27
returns 7,21
